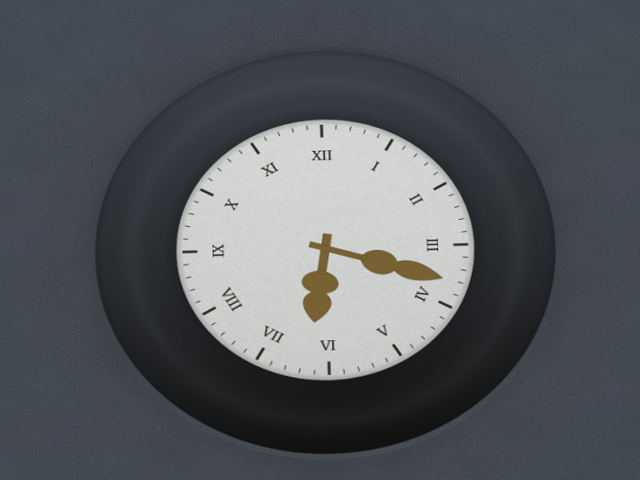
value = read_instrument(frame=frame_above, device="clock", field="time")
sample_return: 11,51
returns 6,18
